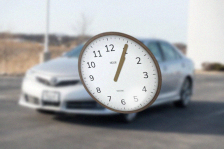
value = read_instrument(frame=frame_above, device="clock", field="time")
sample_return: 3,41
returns 1,05
